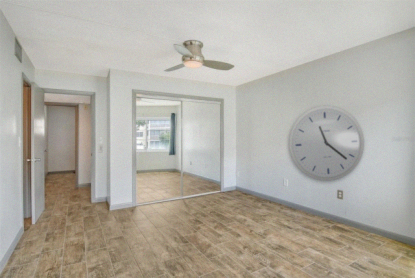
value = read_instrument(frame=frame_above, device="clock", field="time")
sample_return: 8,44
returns 11,22
